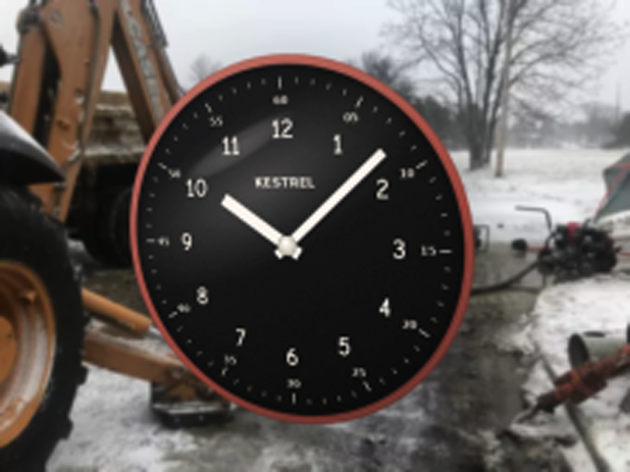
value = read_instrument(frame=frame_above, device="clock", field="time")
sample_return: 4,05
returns 10,08
